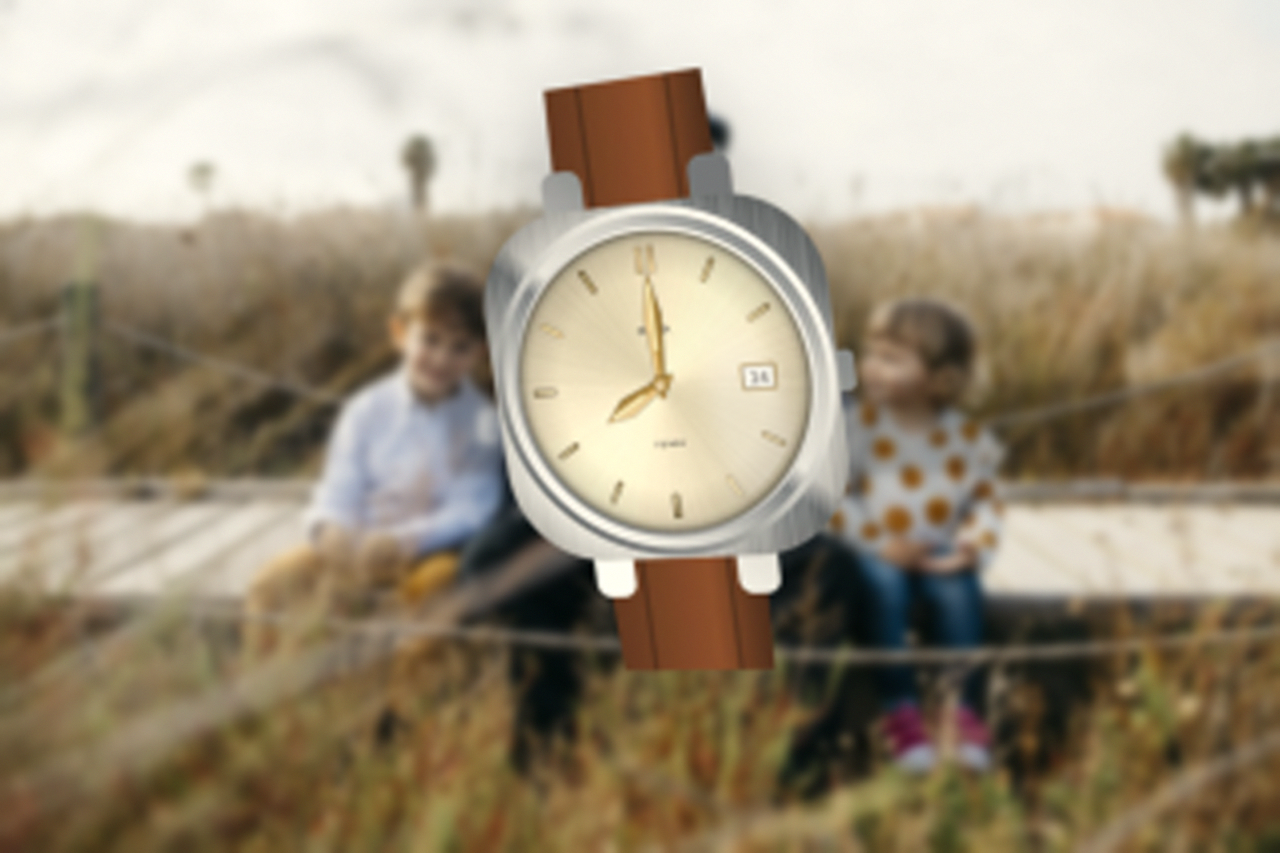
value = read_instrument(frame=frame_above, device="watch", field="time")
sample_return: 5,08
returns 8,00
